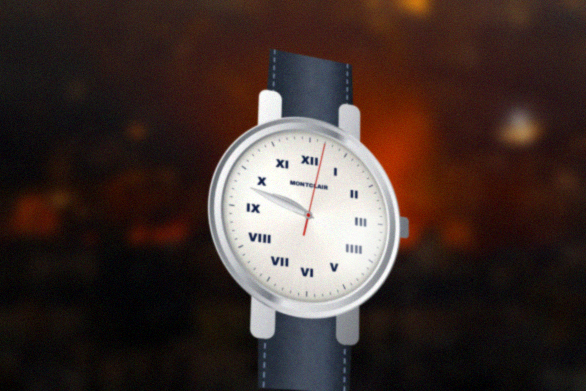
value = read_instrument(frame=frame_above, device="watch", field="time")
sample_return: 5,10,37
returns 9,48,02
